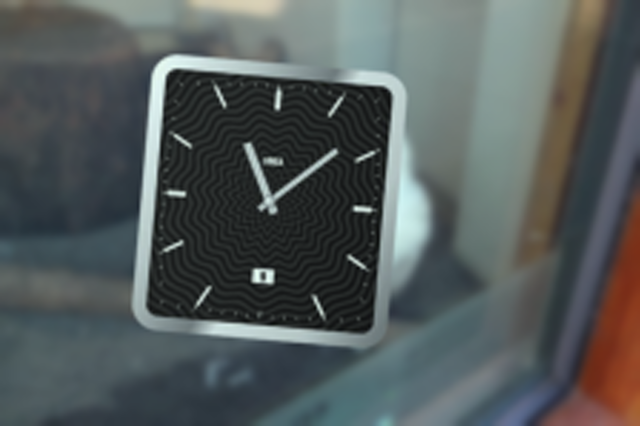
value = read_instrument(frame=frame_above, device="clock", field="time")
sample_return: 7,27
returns 11,08
